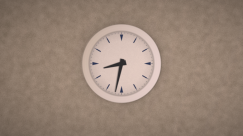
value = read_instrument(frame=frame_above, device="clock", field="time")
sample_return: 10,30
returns 8,32
